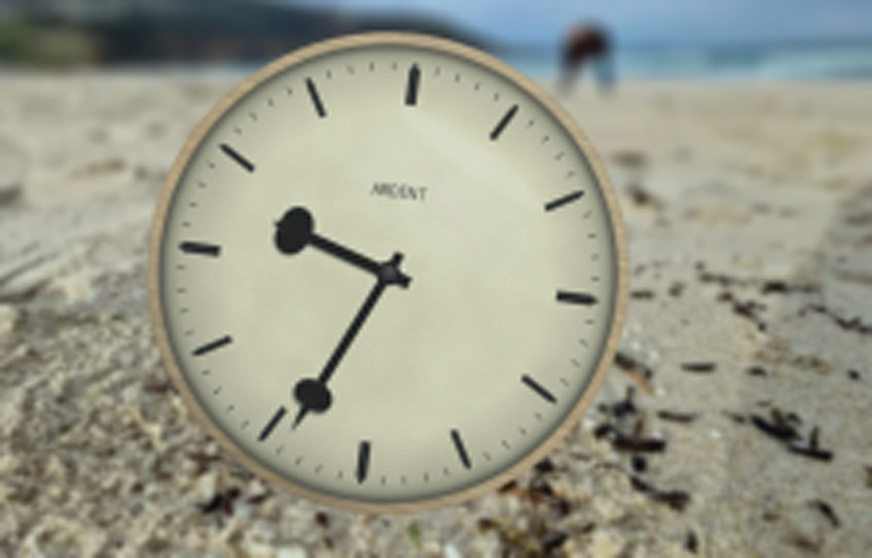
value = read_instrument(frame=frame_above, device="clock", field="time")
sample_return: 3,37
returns 9,34
